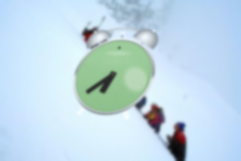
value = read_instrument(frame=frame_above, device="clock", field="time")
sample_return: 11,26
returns 6,38
